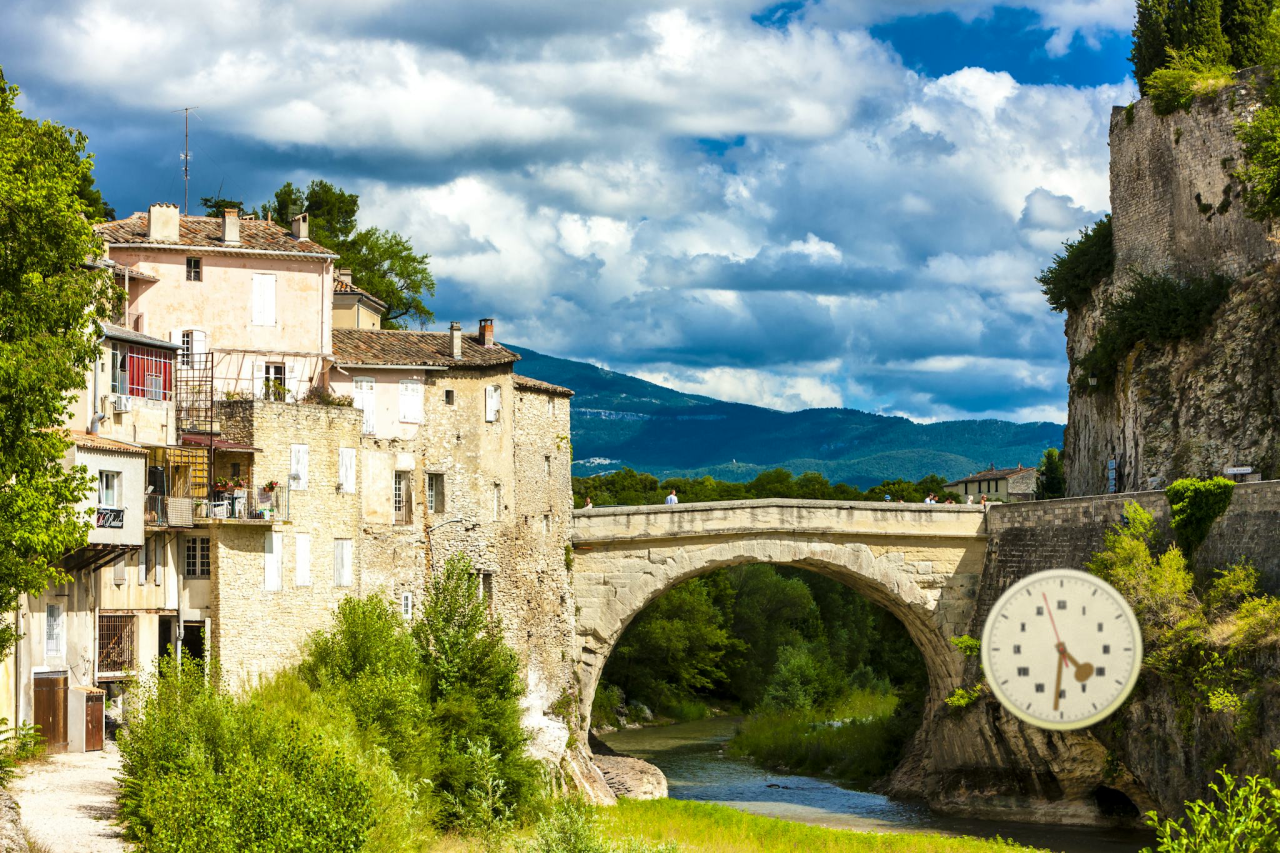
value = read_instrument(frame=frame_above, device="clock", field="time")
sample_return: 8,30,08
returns 4,30,57
